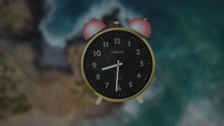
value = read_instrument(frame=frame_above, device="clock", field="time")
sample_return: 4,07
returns 8,31
